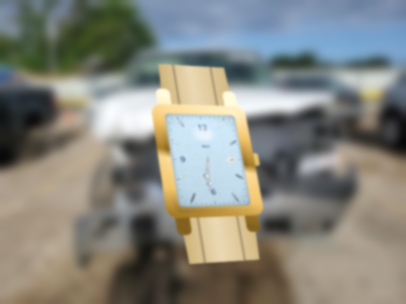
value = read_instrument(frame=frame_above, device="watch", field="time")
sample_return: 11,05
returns 6,31
